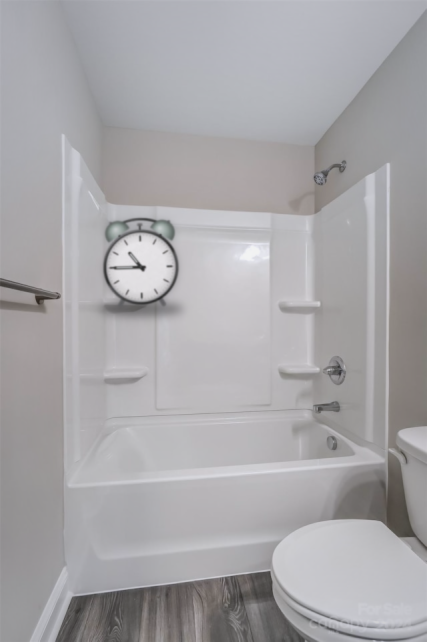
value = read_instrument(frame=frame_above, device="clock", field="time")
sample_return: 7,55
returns 10,45
